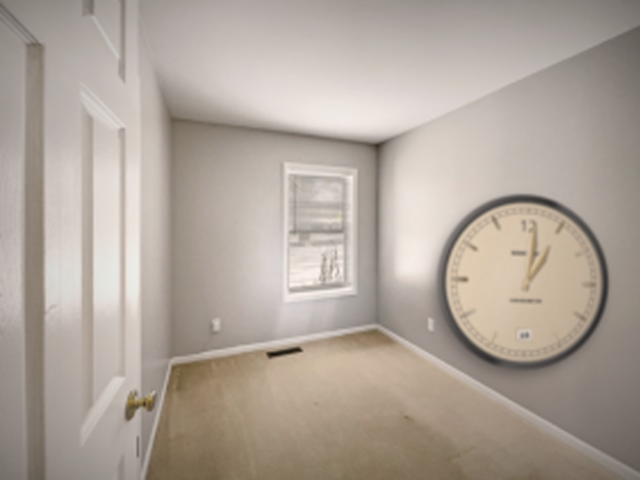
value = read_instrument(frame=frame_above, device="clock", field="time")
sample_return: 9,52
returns 1,01
